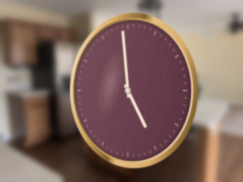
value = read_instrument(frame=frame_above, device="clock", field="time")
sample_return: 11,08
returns 4,59
